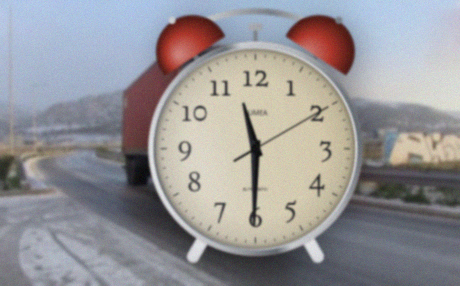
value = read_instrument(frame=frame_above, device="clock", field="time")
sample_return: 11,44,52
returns 11,30,10
